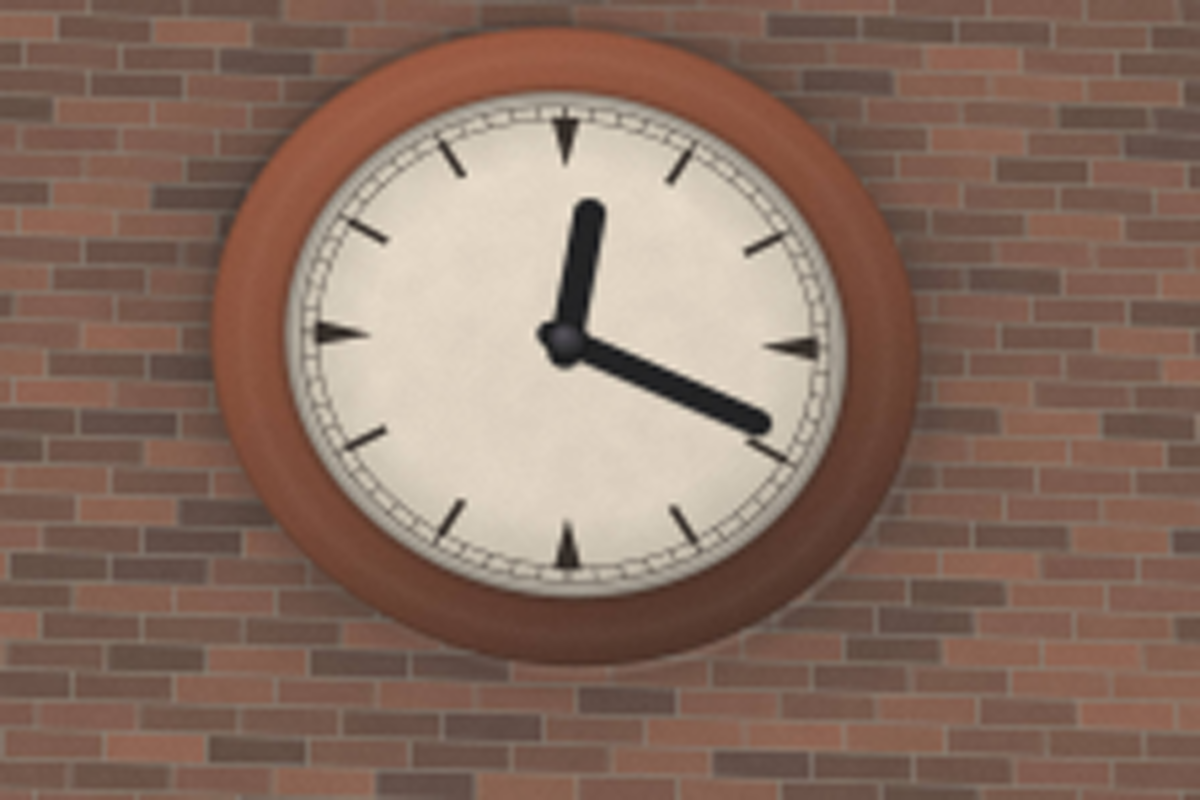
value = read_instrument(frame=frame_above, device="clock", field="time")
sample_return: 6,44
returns 12,19
